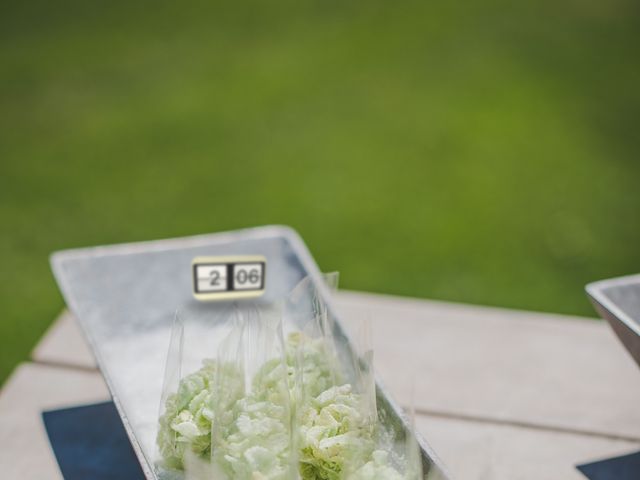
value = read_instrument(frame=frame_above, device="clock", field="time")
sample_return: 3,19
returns 2,06
